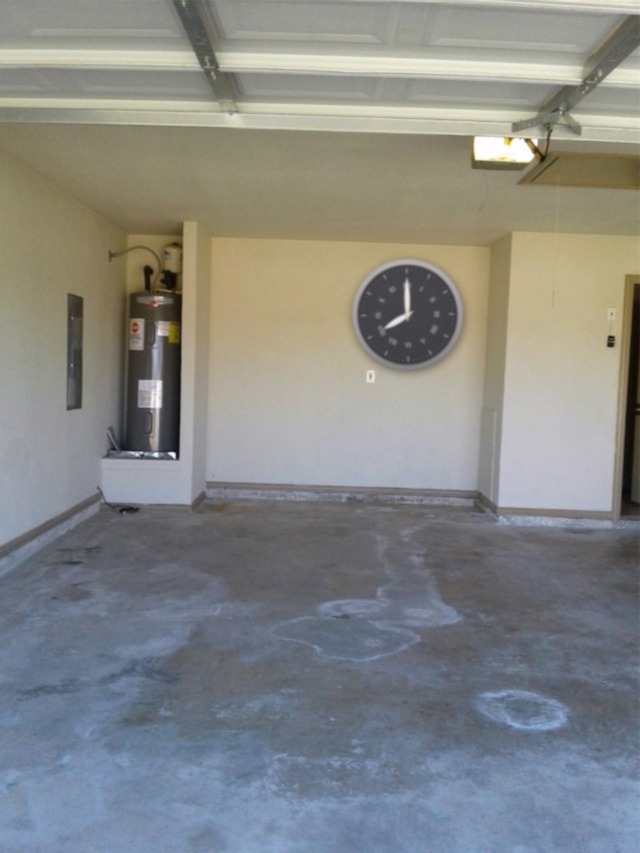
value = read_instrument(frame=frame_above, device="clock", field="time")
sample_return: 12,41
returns 8,00
